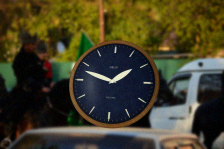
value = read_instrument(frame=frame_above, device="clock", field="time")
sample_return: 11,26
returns 1,48
